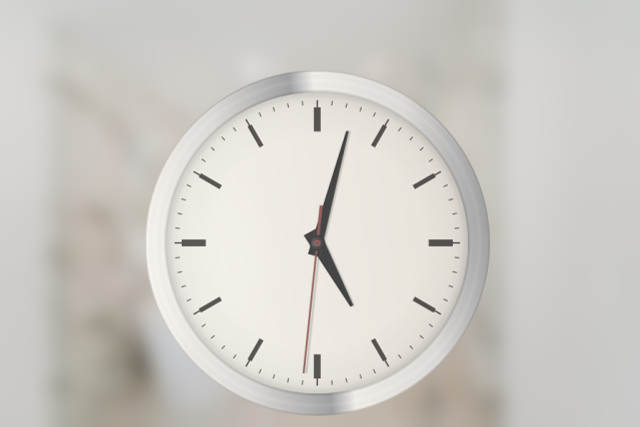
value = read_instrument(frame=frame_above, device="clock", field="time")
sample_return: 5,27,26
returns 5,02,31
